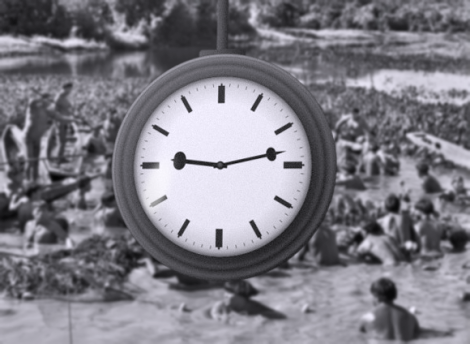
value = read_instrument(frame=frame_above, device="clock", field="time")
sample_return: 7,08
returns 9,13
